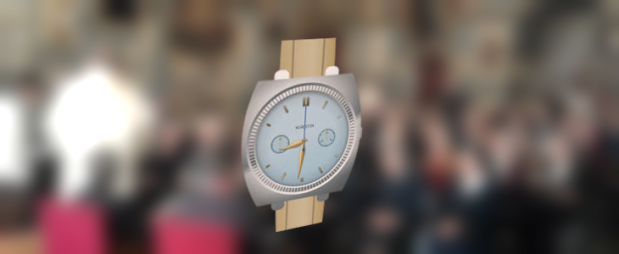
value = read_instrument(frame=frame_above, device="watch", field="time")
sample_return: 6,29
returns 8,31
